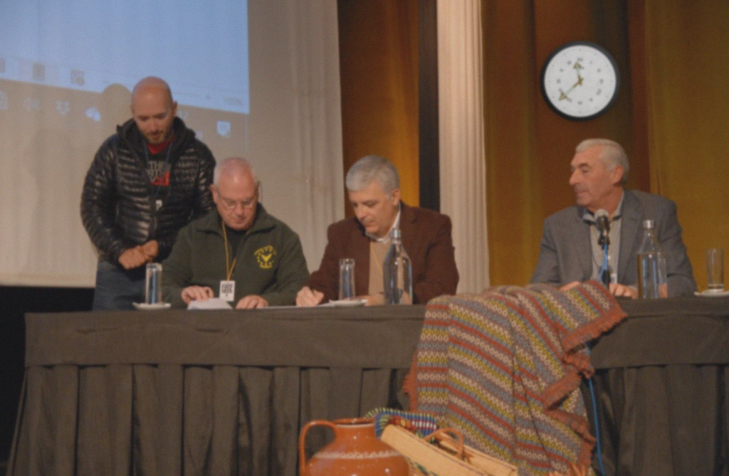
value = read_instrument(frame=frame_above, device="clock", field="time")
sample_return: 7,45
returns 11,38
